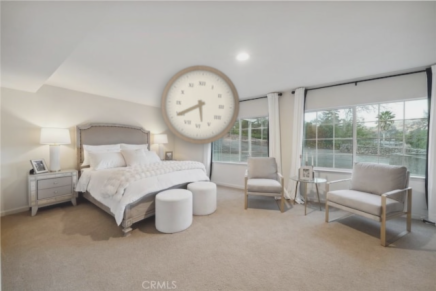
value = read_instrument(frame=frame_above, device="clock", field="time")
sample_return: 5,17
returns 5,40
